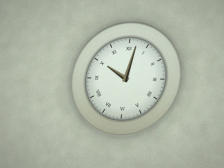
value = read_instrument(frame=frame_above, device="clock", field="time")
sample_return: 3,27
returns 10,02
